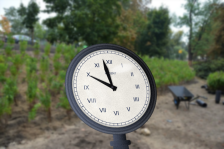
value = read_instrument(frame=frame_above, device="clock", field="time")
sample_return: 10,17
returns 9,58
